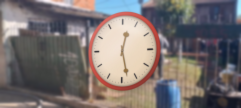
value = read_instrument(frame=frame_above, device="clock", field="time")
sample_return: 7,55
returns 12,28
